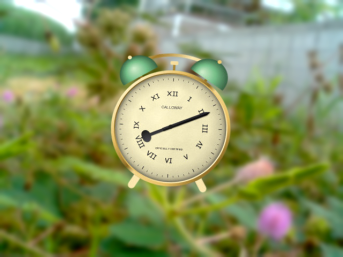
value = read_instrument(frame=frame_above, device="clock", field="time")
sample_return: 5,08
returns 8,11
